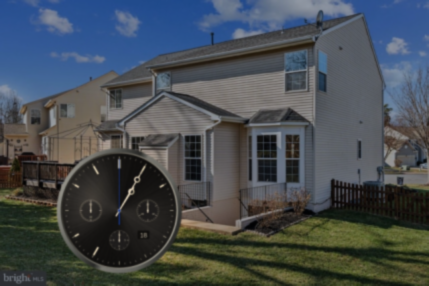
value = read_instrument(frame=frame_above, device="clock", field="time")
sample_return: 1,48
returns 1,05
